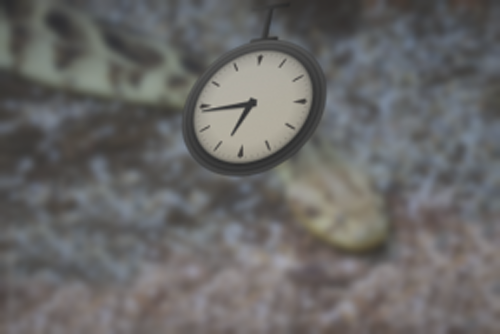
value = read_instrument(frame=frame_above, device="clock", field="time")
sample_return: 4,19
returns 6,44
